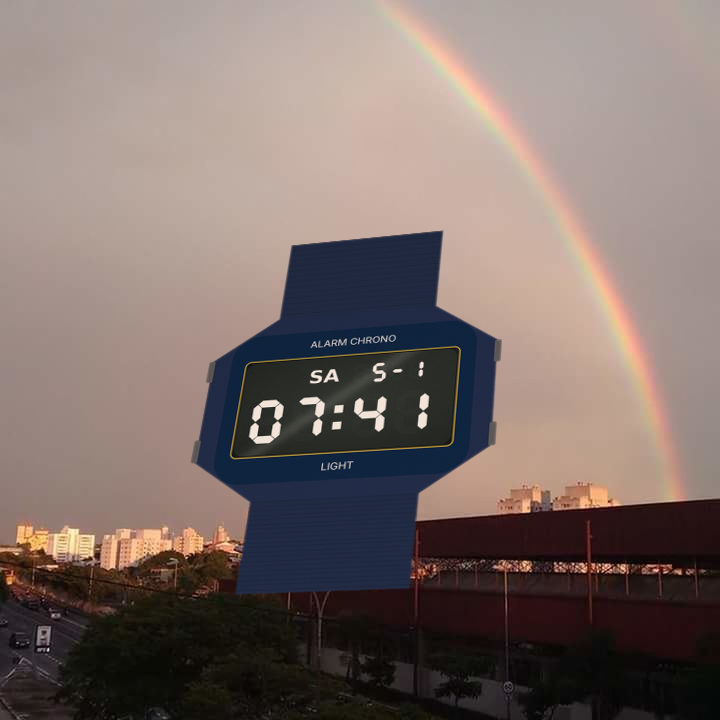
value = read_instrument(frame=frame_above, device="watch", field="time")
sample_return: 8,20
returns 7,41
